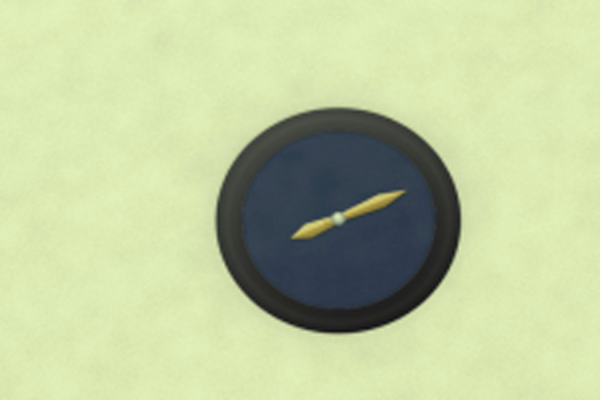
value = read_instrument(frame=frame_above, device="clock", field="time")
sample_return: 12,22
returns 8,11
